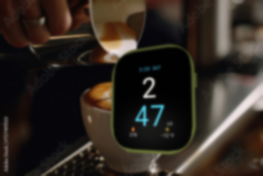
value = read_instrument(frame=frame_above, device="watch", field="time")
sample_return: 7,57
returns 2,47
